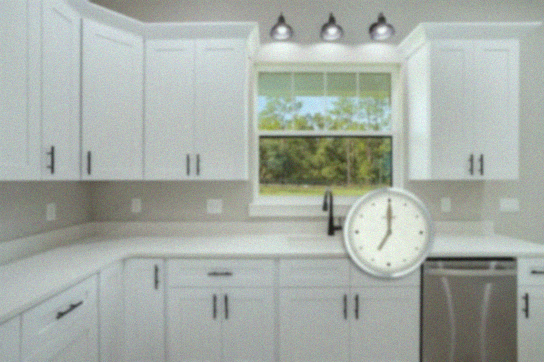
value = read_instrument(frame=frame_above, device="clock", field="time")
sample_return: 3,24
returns 7,00
